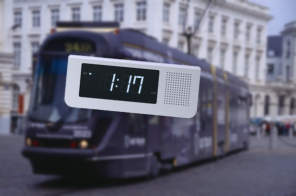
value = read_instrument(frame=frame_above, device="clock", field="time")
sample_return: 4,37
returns 1,17
